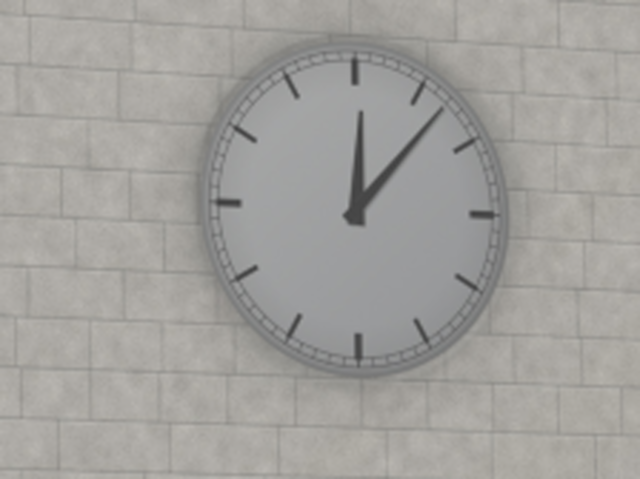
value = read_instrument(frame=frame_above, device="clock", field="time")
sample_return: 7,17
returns 12,07
